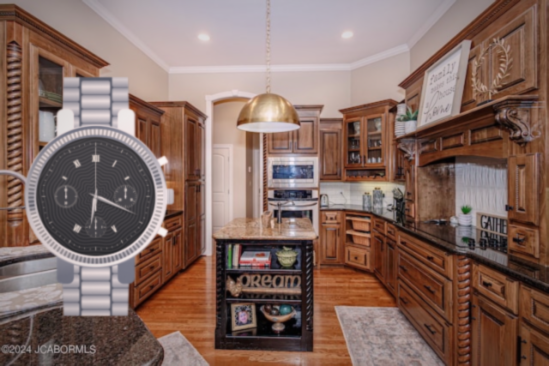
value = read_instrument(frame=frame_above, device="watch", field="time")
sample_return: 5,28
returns 6,19
